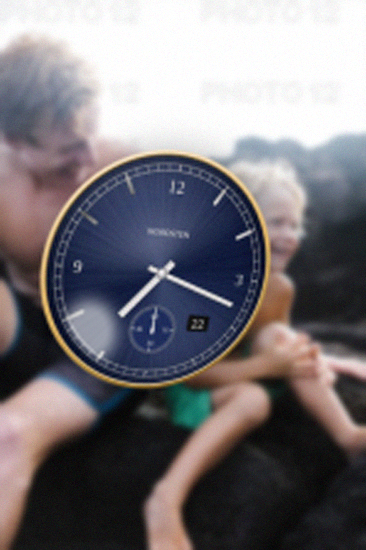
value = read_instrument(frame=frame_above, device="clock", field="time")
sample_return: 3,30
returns 7,18
